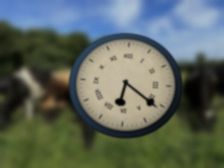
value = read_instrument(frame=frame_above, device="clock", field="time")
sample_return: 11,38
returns 6,21
